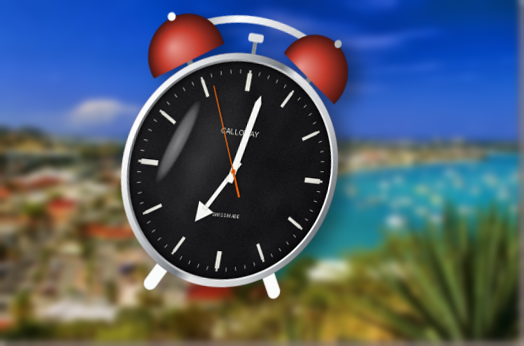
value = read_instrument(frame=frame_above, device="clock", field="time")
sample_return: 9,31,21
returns 7,01,56
